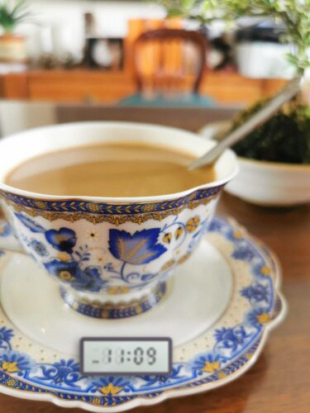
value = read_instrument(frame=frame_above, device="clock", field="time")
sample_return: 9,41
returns 11,09
